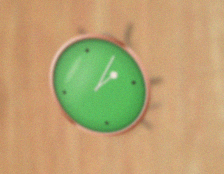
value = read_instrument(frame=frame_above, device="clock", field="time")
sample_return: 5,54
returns 2,07
